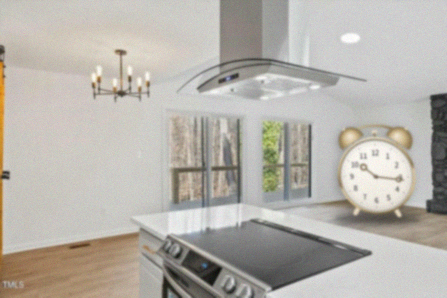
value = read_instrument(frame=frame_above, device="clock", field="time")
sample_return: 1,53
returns 10,16
